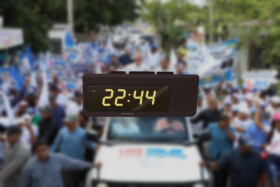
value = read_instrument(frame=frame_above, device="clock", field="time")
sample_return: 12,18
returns 22,44
